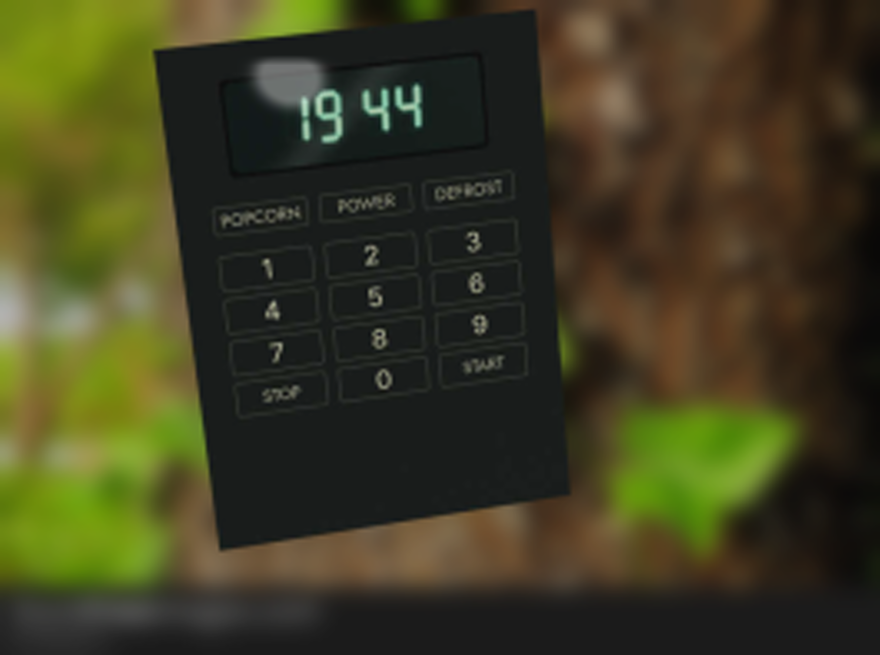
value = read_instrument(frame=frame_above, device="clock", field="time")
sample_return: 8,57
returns 19,44
